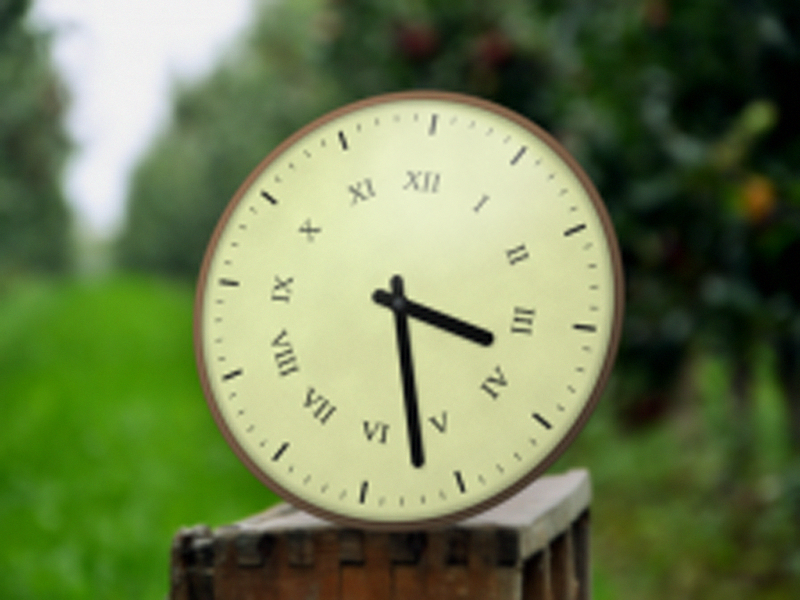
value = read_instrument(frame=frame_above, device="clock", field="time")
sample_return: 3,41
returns 3,27
